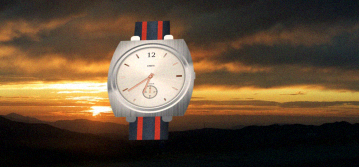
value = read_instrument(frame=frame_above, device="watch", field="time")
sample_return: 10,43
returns 6,39
